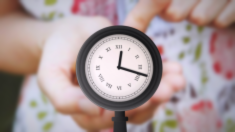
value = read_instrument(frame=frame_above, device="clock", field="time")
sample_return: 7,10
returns 12,18
